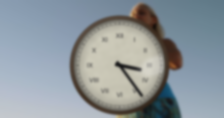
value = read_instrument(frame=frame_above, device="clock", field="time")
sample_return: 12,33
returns 3,24
